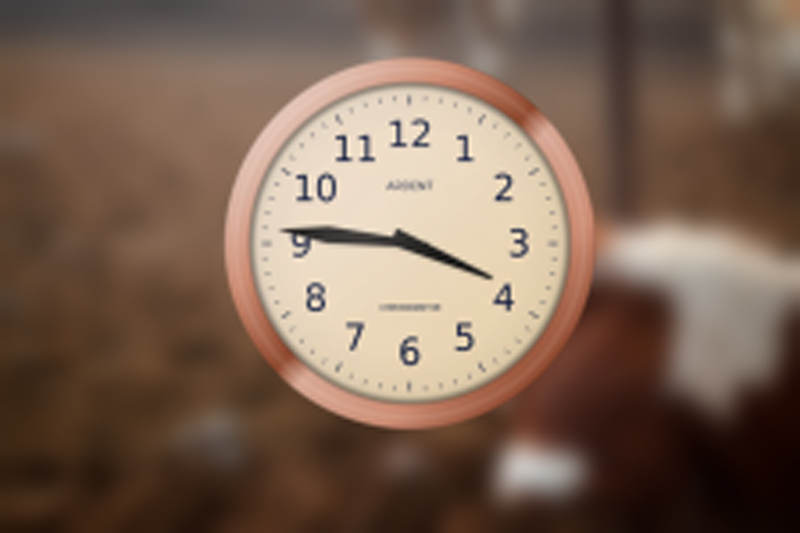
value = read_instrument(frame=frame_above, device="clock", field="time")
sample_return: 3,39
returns 3,46
